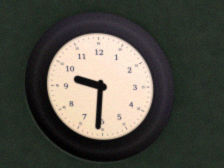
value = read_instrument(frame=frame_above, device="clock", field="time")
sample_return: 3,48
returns 9,31
